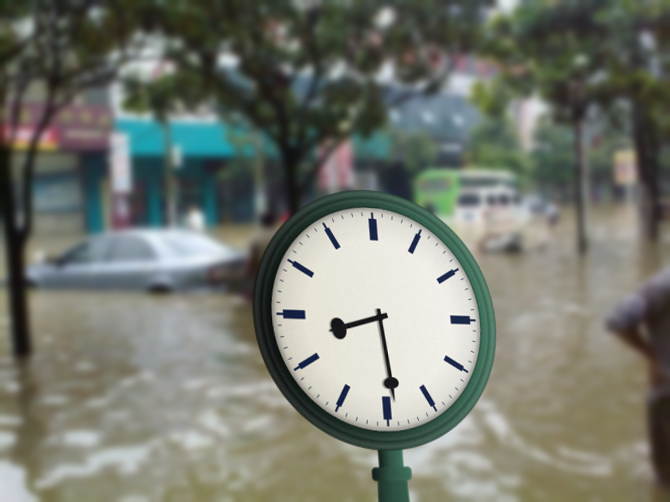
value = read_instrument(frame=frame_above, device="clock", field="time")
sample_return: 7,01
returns 8,29
